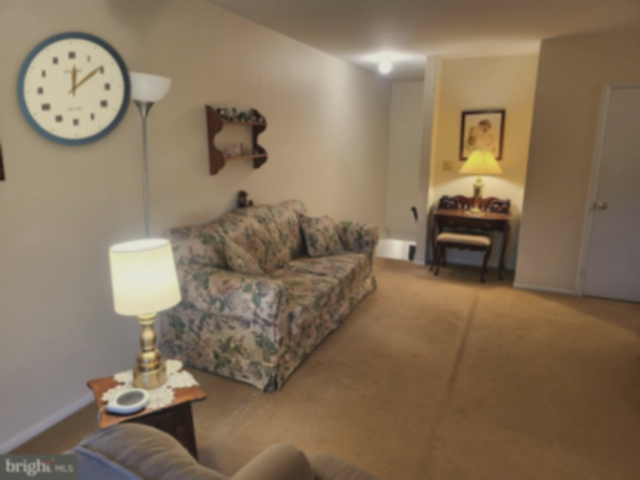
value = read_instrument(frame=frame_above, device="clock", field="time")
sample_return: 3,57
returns 12,09
